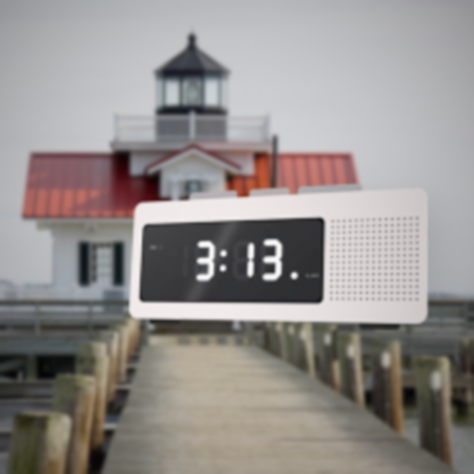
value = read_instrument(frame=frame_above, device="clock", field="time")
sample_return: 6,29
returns 3,13
